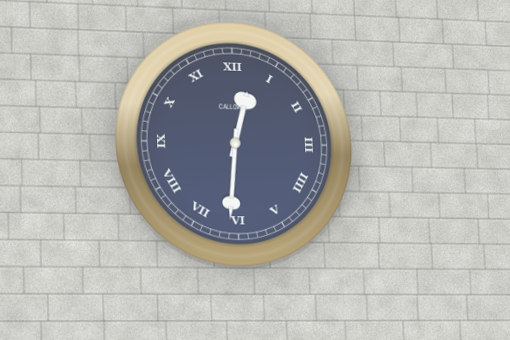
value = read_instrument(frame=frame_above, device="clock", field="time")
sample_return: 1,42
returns 12,31
